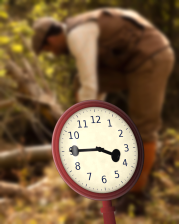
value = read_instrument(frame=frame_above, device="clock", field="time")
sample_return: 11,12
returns 3,45
